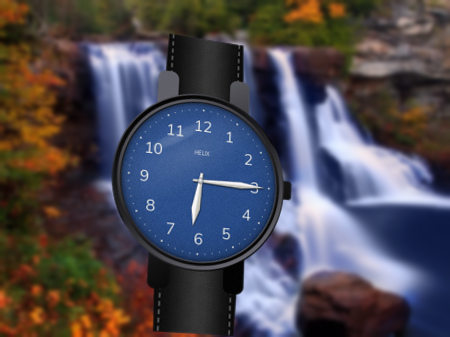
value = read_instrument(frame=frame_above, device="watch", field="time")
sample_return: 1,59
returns 6,15
